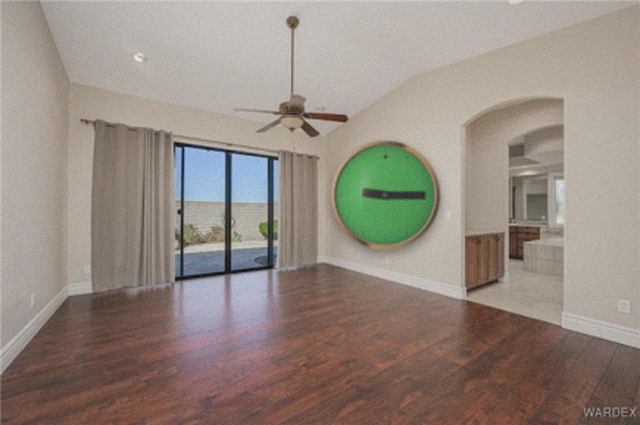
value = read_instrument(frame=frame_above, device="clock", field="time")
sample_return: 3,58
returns 9,15
